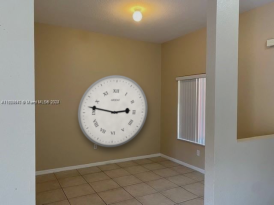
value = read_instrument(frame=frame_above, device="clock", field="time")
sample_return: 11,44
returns 2,47
